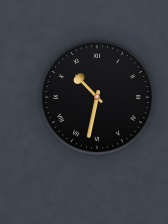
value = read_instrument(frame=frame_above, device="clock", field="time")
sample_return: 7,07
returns 10,32
